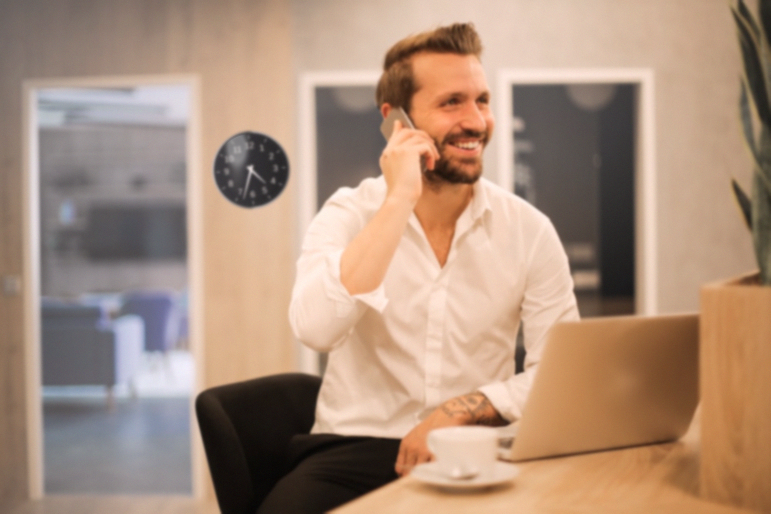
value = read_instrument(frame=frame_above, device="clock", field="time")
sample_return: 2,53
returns 4,33
